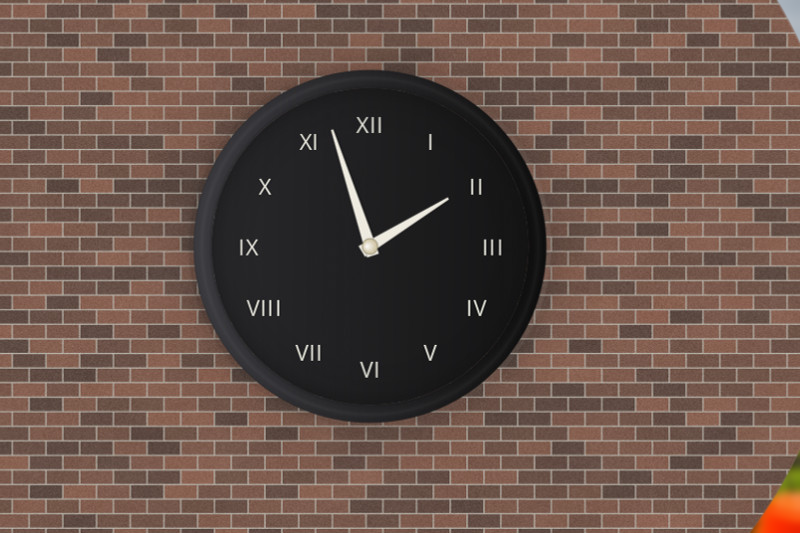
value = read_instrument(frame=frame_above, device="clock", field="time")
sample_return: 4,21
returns 1,57
